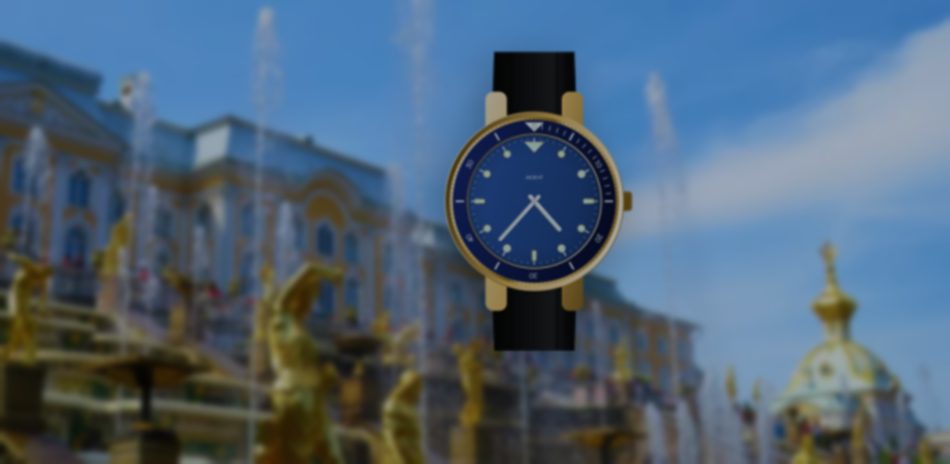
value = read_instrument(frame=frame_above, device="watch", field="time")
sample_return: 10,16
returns 4,37
